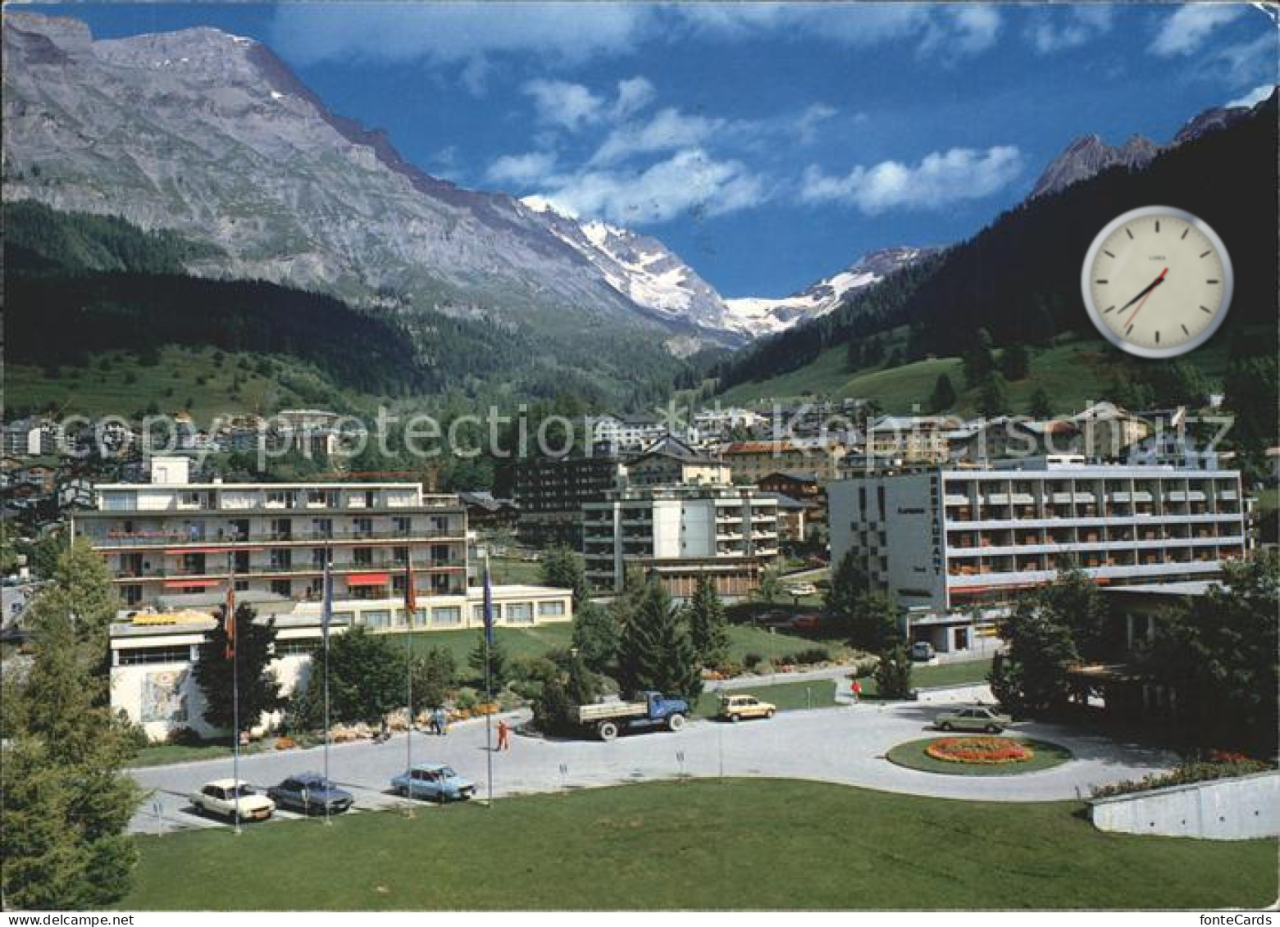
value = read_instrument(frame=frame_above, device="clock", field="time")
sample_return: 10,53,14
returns 7,38,36
